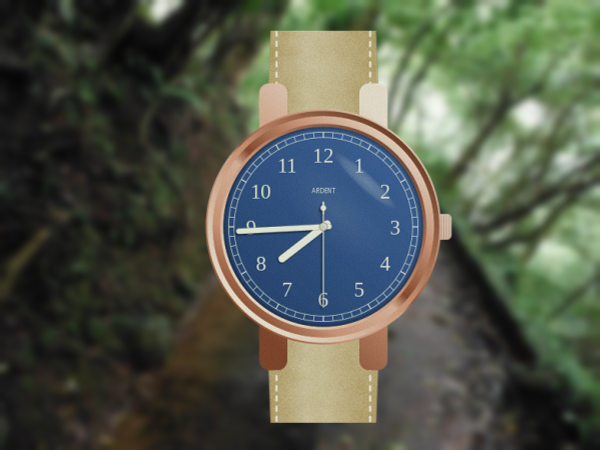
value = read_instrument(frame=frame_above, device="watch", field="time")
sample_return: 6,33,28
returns 7,44,30
